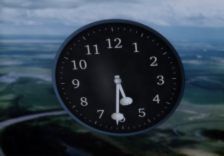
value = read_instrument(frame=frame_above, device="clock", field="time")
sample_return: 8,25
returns 5,31
